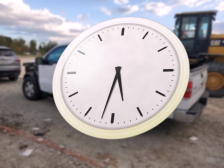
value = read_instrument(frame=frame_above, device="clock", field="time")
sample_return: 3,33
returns 5,32
